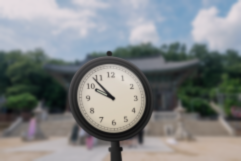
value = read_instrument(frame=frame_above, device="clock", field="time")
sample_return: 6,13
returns 9,53
